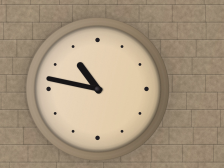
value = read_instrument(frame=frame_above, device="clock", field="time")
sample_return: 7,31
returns 10,47
